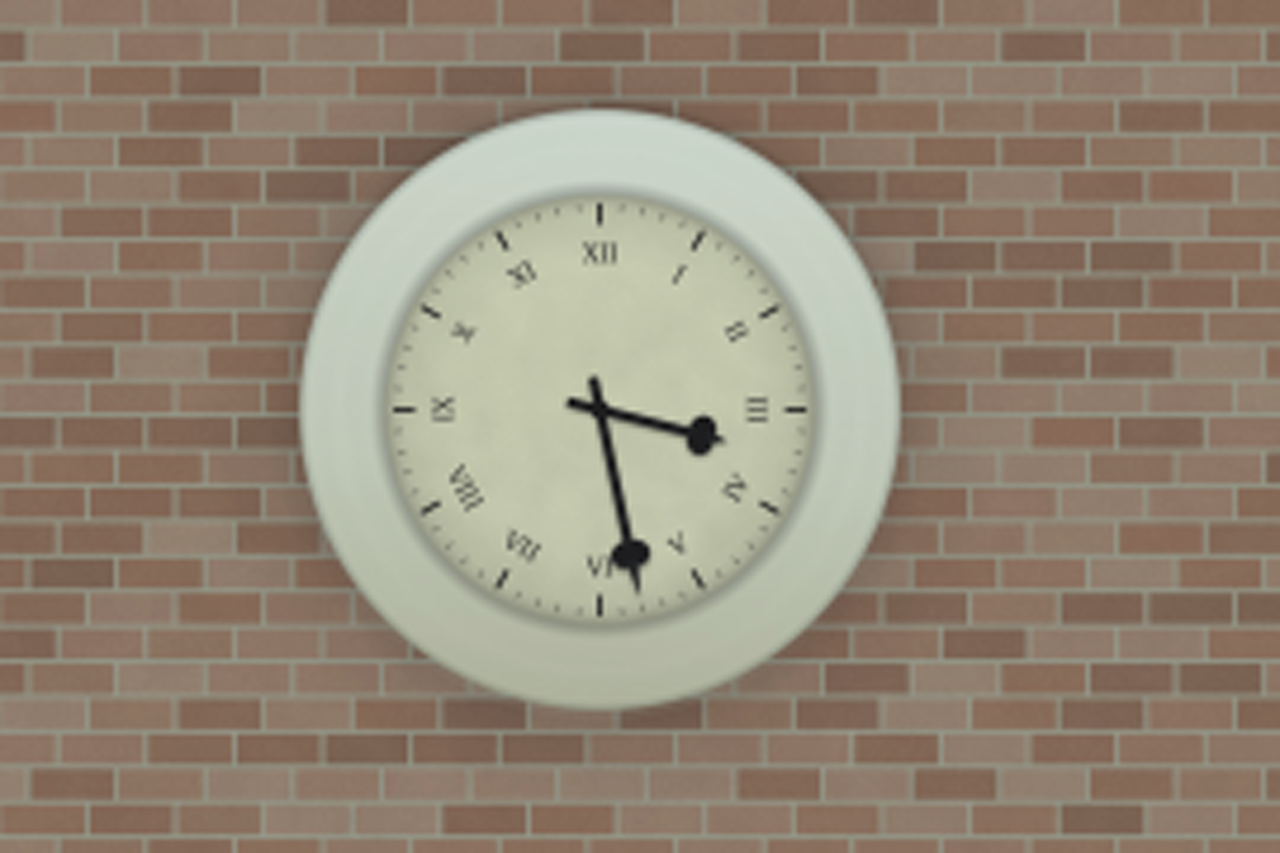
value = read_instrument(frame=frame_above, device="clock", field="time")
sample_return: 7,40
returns 3,28
